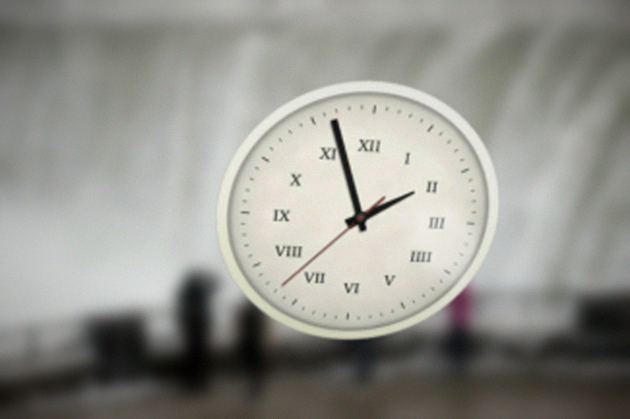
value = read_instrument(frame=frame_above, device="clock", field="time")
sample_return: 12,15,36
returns 1,56,37
